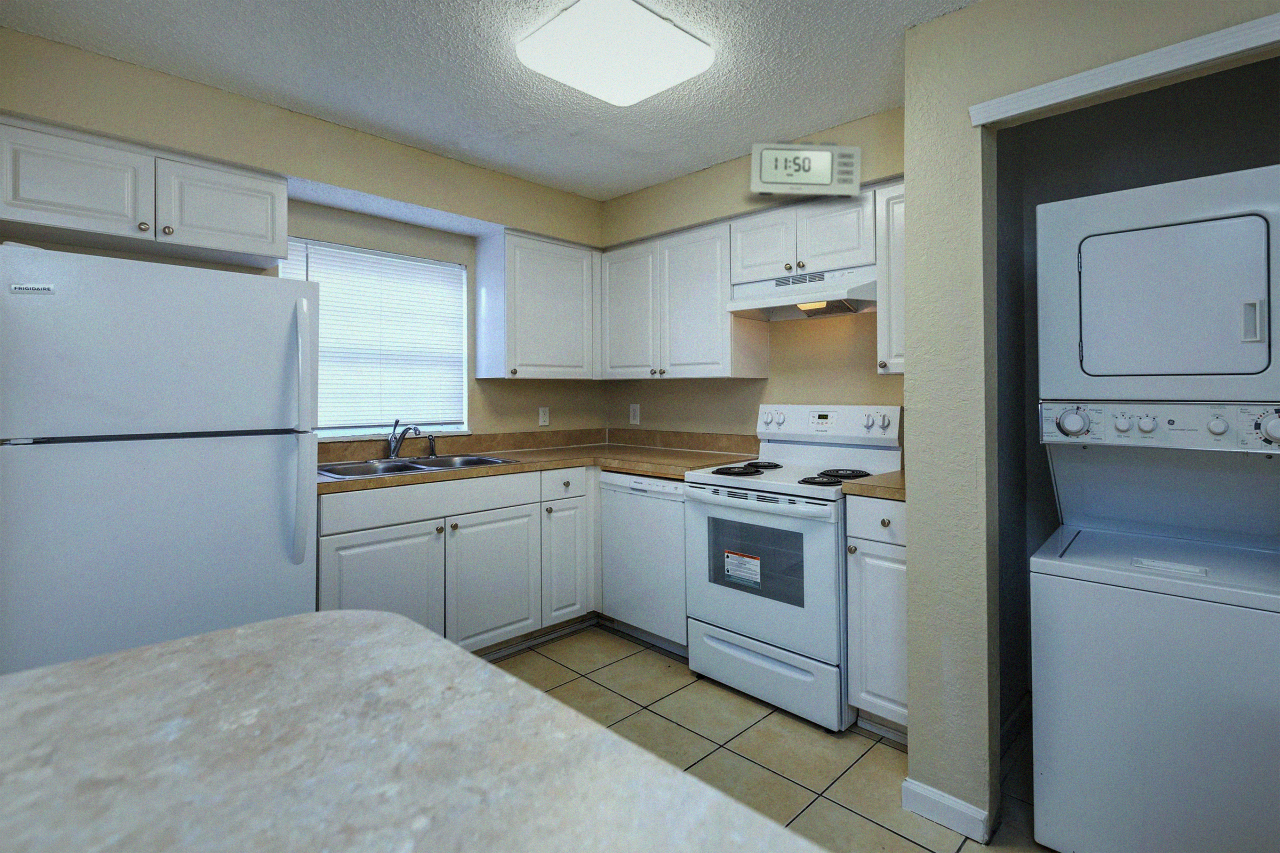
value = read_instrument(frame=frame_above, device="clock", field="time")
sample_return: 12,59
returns 11,50
